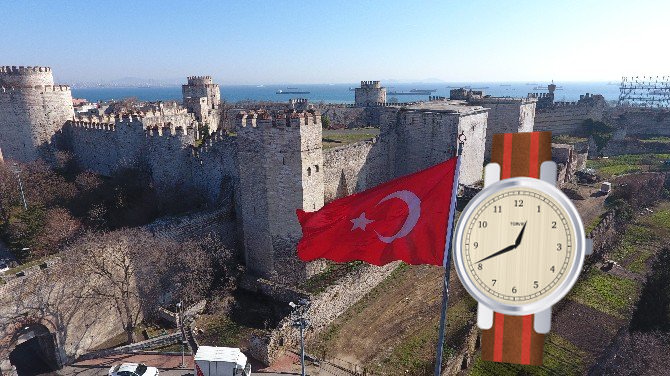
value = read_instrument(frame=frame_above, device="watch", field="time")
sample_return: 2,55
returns 12,41
